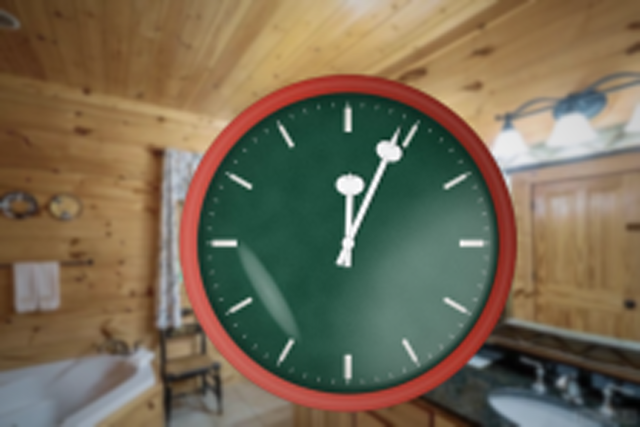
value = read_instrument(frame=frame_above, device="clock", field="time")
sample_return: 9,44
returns 12,04
